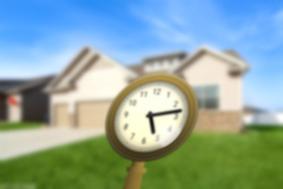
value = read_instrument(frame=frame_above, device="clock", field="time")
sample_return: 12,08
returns 5,13
